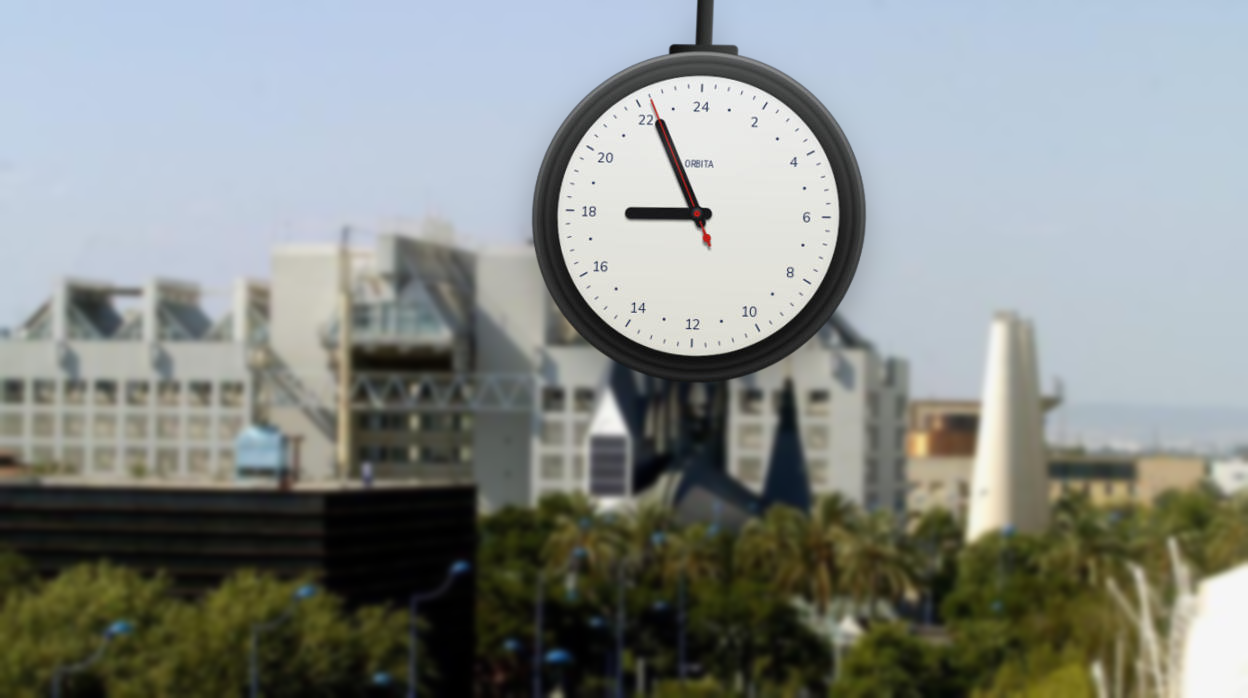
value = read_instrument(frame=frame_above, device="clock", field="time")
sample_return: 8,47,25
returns 17,55,56
